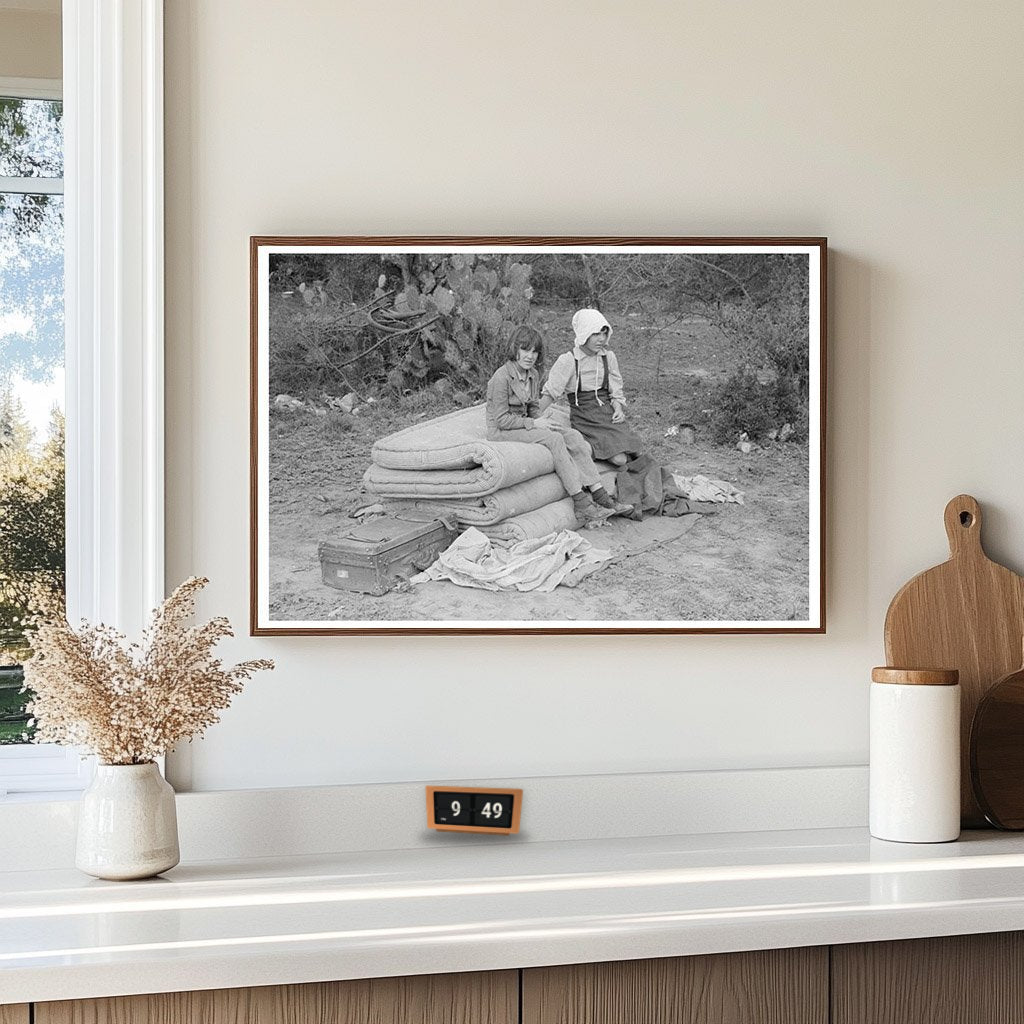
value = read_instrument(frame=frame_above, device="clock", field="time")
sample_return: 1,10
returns 9,49
